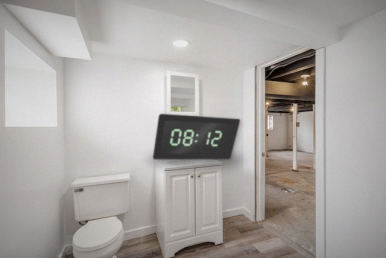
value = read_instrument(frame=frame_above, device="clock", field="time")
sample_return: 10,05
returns 8,12
